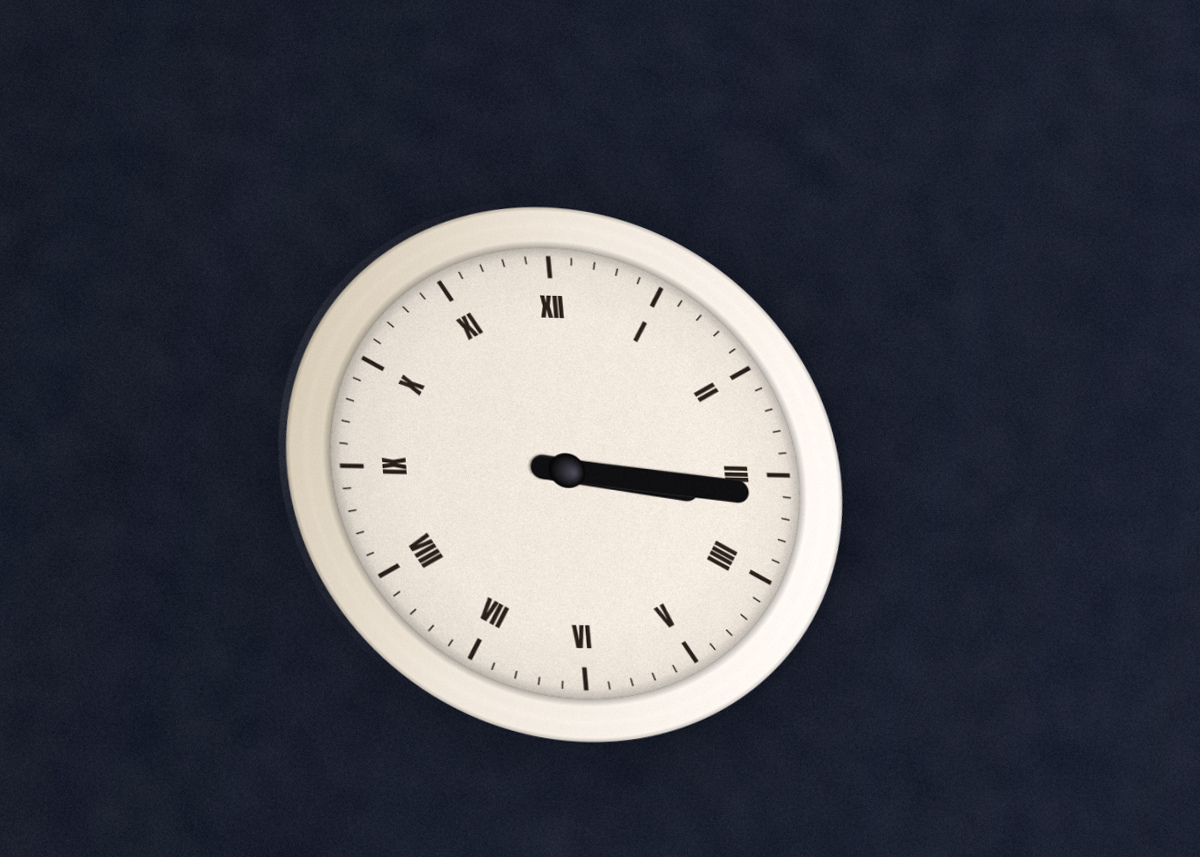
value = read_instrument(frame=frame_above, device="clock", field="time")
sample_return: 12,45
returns 3,16
